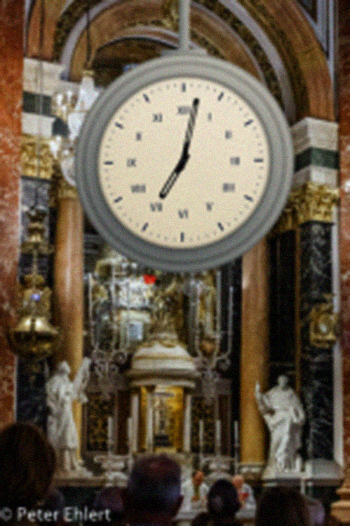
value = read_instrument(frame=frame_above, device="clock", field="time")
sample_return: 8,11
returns 7,02
